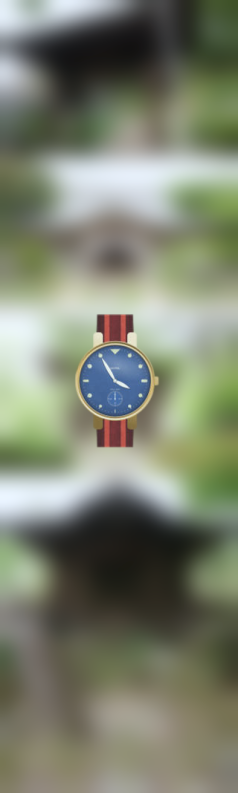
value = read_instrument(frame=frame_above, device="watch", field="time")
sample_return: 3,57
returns 3,55
